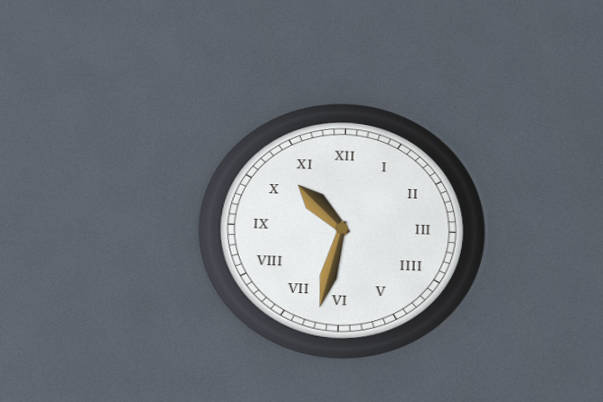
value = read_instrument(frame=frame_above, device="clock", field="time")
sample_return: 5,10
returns 10,32
